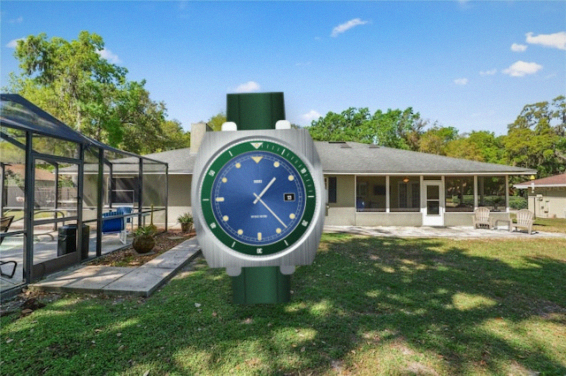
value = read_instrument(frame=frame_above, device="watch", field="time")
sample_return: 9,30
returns 1,23
